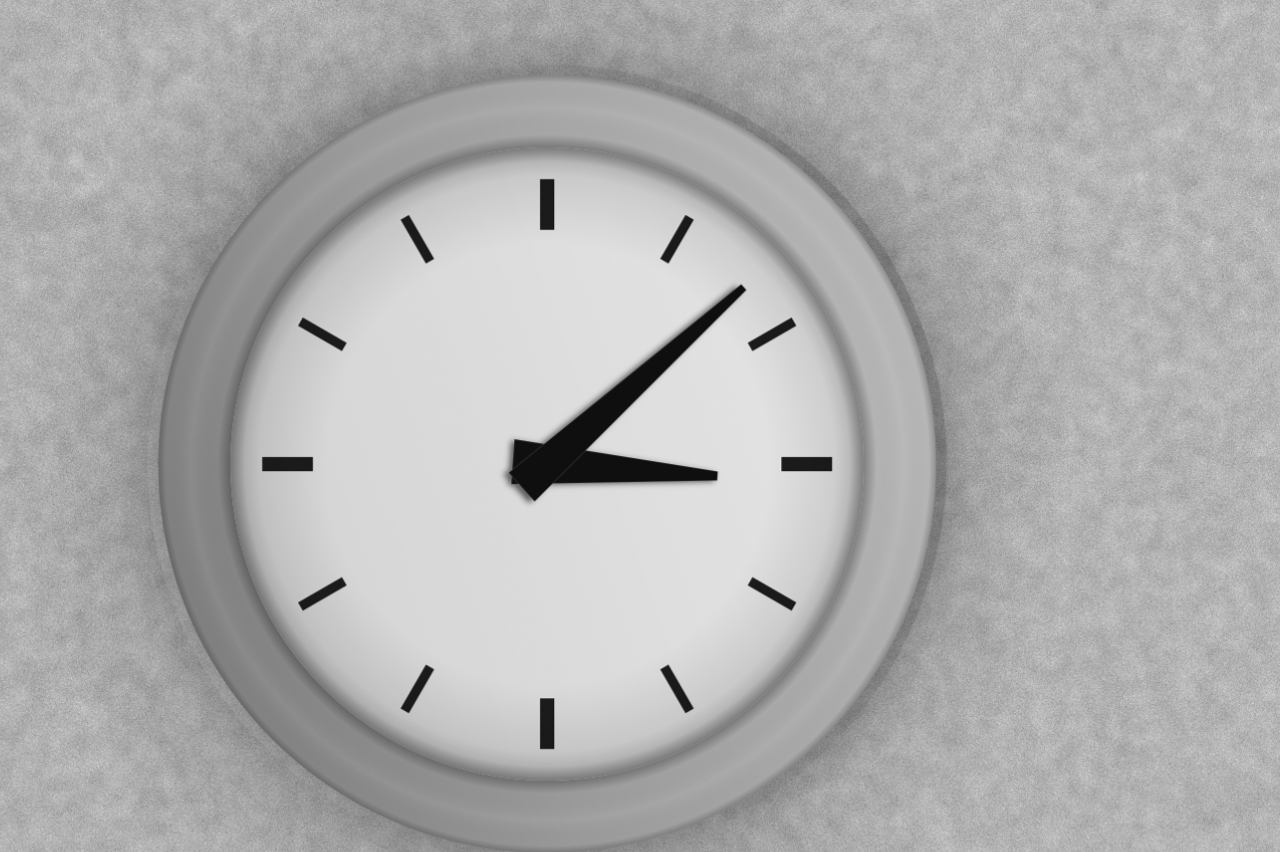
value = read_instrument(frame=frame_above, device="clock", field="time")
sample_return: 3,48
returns 3,08
